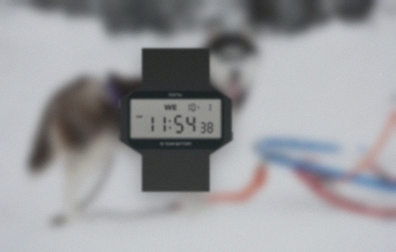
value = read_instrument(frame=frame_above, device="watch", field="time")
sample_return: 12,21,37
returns 11,54,38
